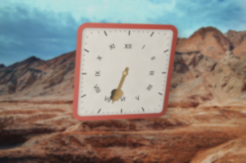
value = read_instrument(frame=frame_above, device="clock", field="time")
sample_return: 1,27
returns 6,33
